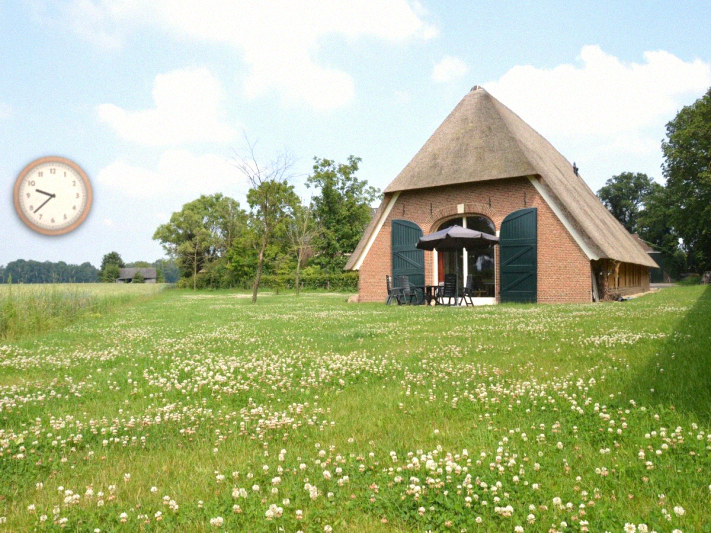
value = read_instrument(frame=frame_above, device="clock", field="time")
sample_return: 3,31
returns 9,38
